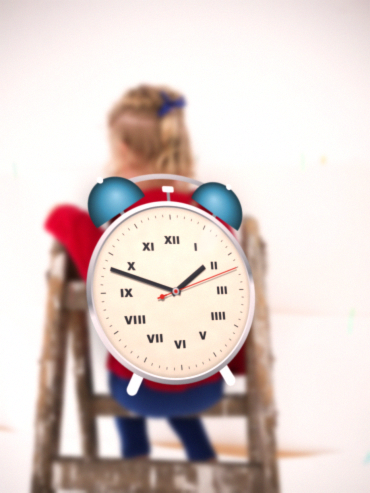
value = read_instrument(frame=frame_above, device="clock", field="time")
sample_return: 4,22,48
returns 1,48,12
